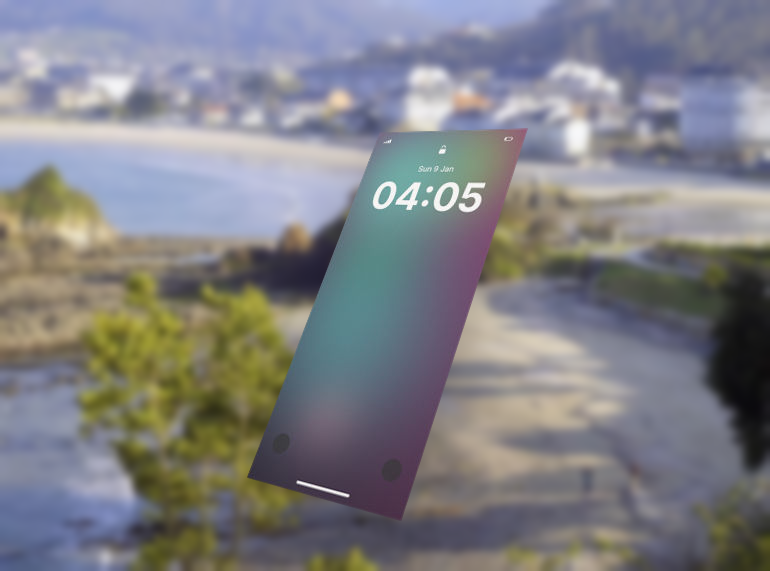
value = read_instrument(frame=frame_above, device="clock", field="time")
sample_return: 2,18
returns 4,05
